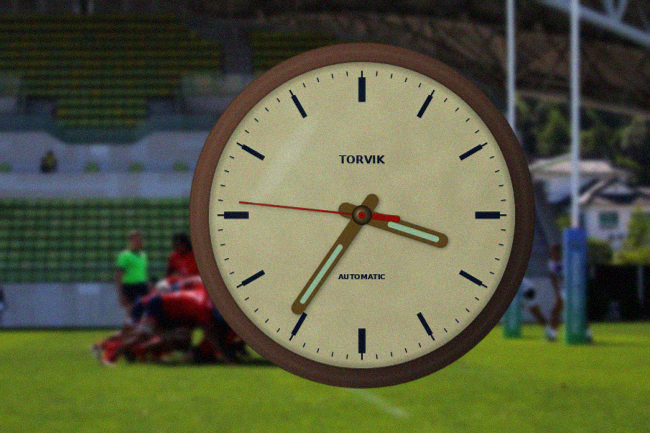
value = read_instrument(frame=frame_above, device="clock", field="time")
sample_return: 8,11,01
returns 3,35,46
